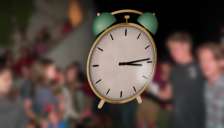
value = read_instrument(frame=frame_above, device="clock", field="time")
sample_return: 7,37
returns 3,14
